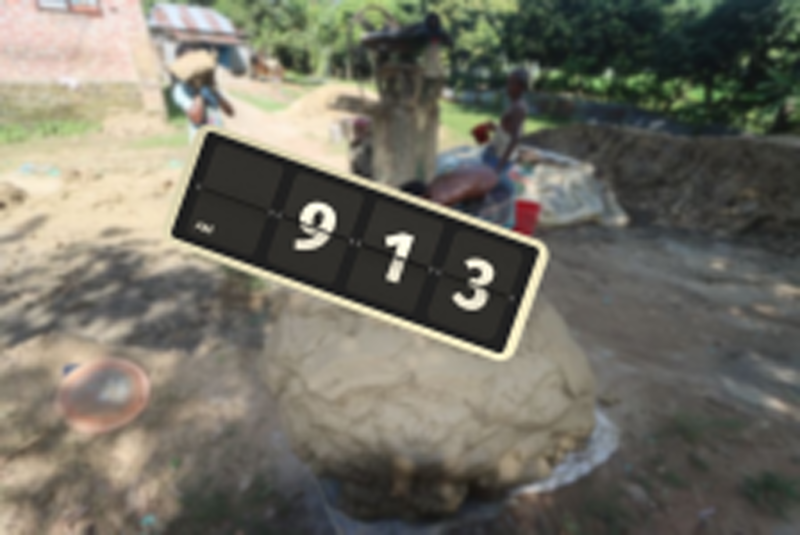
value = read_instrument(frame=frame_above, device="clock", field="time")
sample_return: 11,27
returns 9,13
